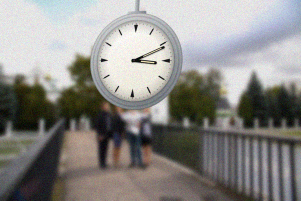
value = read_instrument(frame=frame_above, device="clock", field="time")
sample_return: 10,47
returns 3,11
